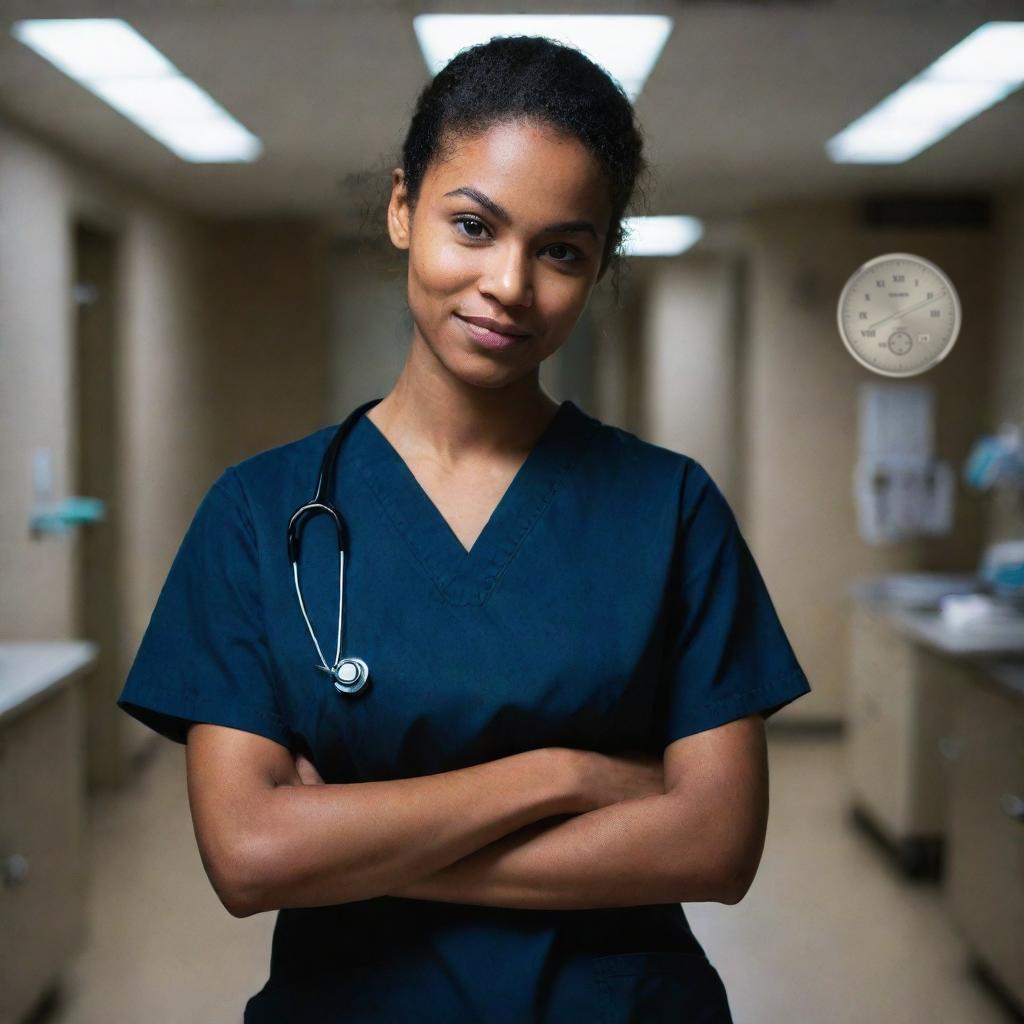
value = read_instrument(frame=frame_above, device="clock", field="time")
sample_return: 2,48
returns 8,11
